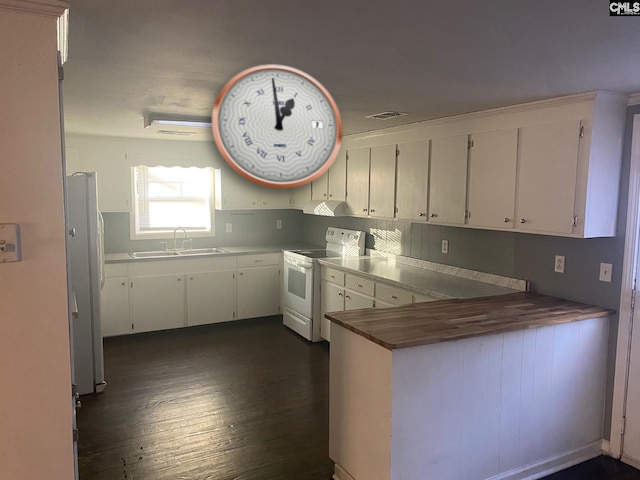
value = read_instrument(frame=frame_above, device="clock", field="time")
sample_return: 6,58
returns 12,59
